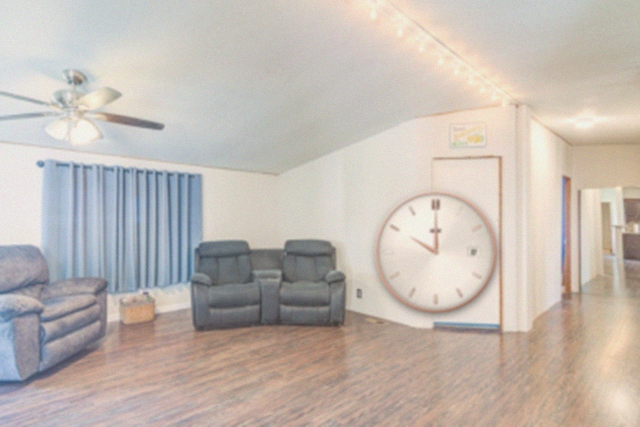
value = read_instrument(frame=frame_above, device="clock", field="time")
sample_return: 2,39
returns 10,00
